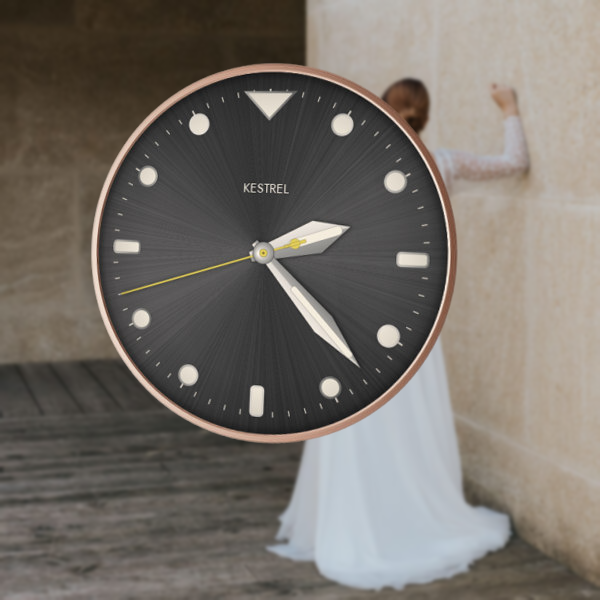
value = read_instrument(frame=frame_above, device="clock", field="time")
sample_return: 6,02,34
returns 2,22,42
